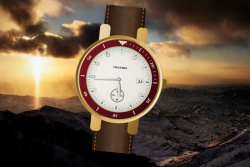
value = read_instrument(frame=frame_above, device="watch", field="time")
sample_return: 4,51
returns 5,44
